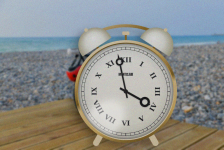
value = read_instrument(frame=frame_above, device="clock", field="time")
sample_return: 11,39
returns 3,58
